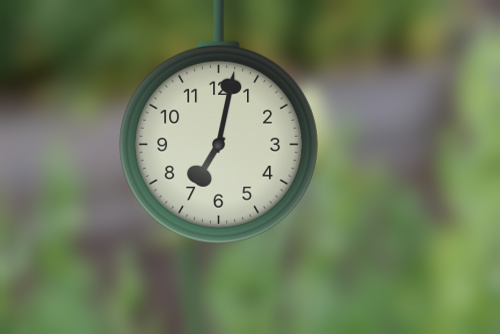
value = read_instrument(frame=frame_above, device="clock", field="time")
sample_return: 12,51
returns 7,02
